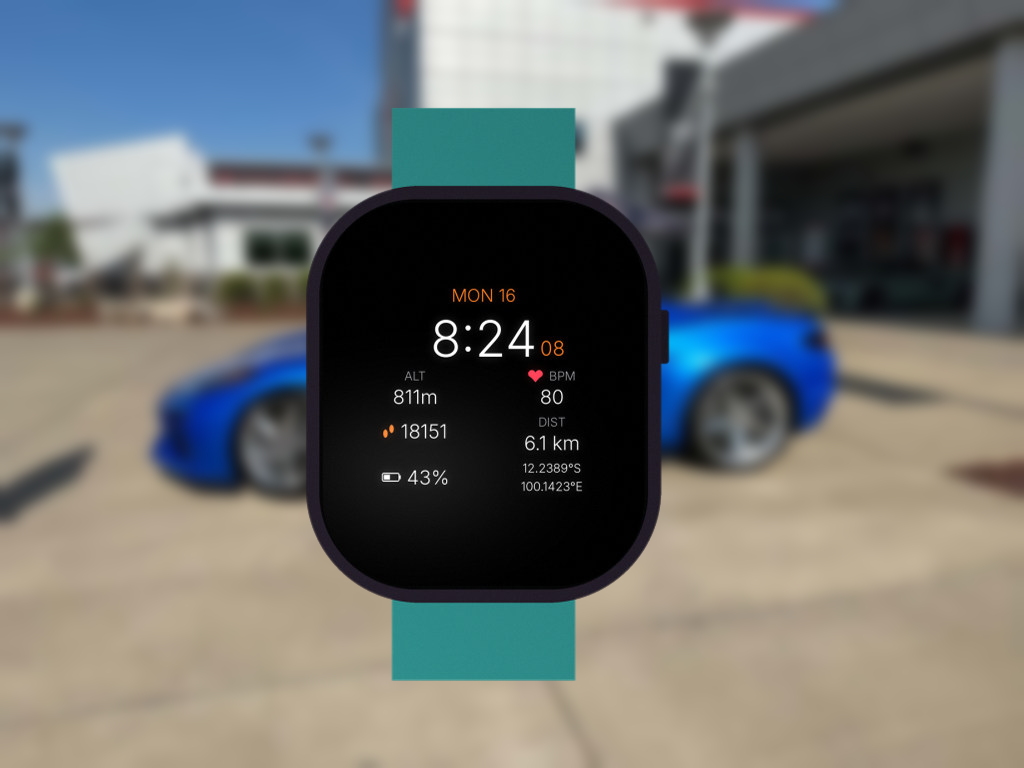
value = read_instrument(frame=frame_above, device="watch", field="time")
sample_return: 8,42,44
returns 8,24,08
